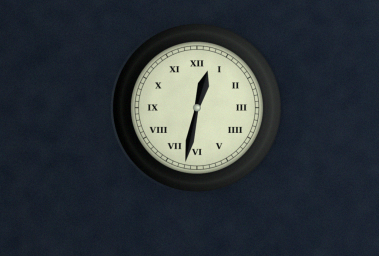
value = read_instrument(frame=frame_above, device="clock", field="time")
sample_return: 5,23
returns 12,32
